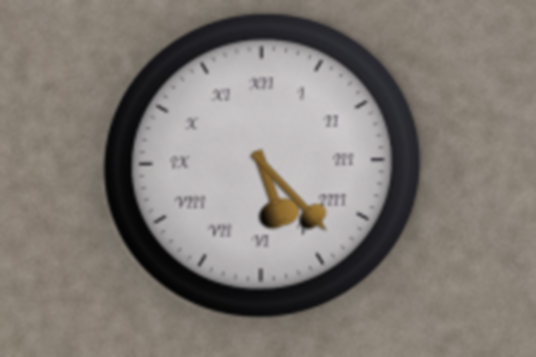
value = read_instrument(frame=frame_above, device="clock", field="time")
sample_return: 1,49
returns 5,23
